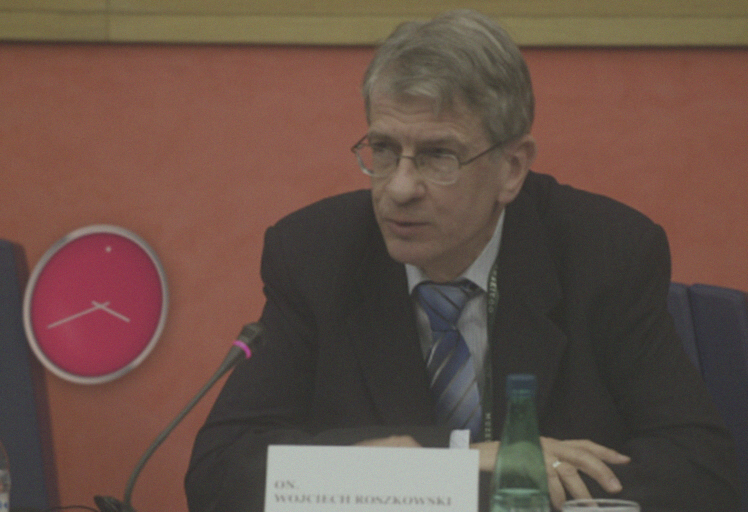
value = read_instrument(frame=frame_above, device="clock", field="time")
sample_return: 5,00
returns 3,41
